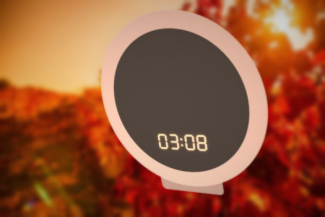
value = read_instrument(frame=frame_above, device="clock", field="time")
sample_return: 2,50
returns 3,08
